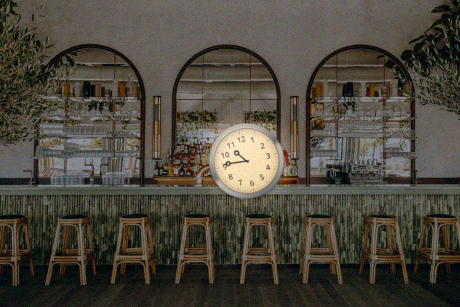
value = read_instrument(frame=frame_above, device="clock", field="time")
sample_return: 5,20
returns 10,46
